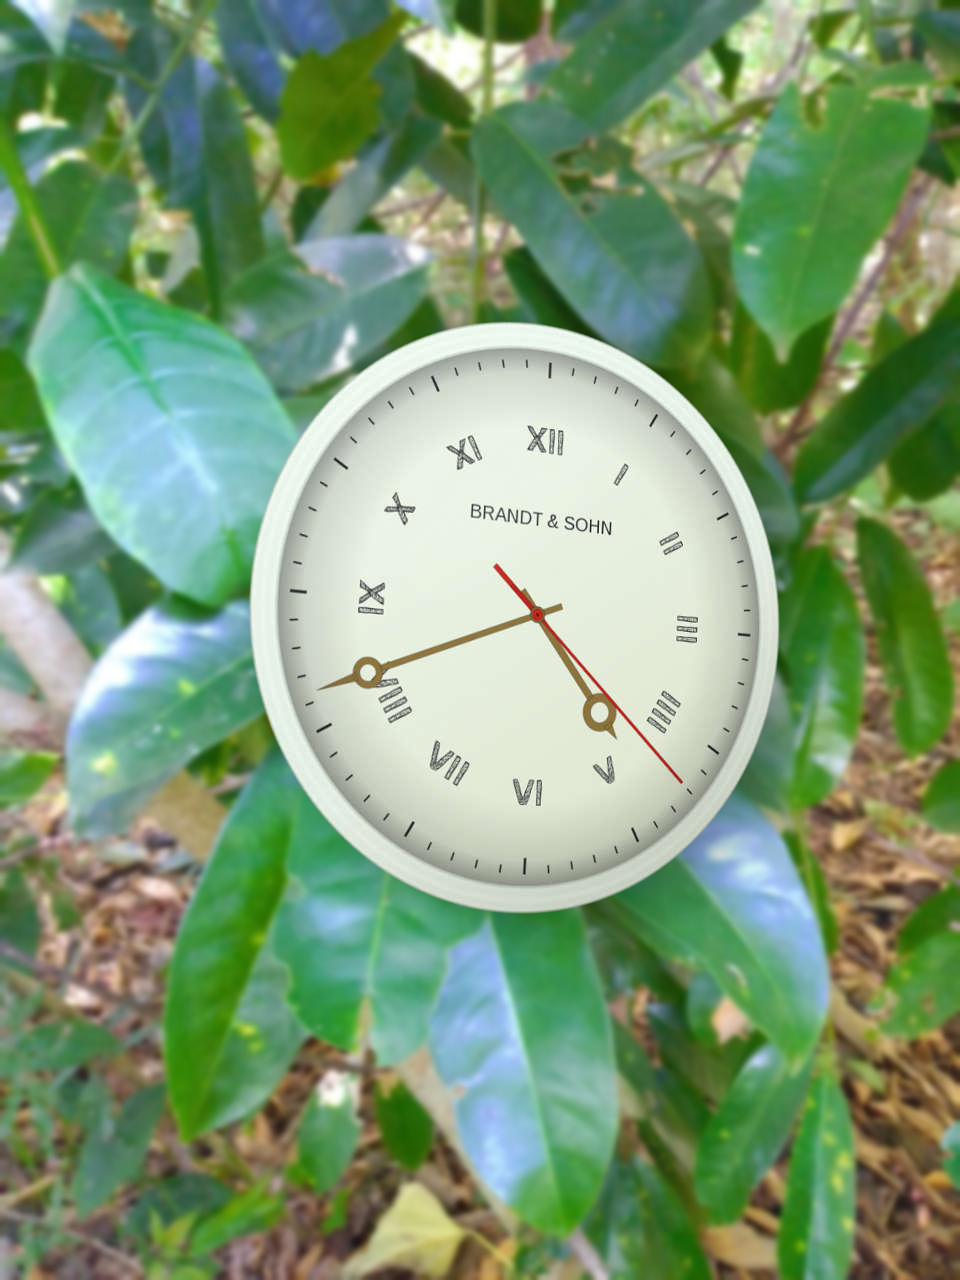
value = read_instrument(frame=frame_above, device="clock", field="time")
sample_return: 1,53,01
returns 4,41,22
